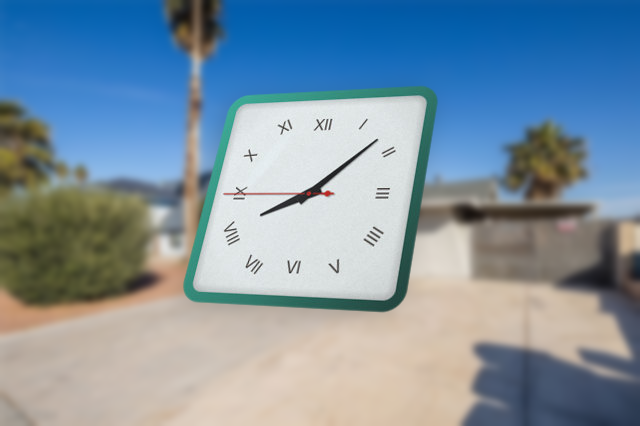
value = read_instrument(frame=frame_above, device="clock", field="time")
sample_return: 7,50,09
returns 8,07,45
